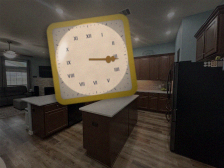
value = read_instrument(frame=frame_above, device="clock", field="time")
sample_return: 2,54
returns 3,16
